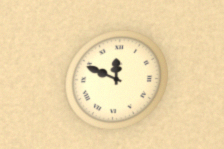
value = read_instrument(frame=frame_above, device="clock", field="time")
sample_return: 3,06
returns 11,49
